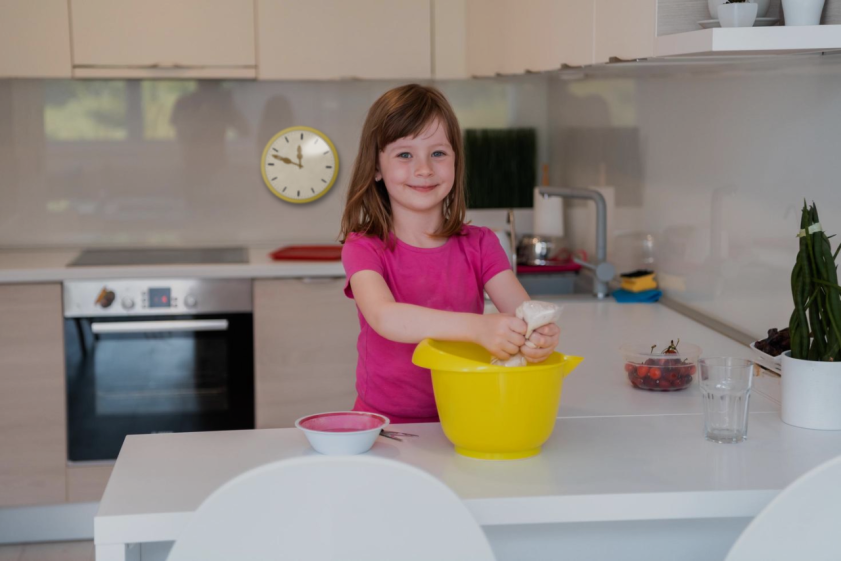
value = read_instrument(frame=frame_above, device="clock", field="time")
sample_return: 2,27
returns 11,48
